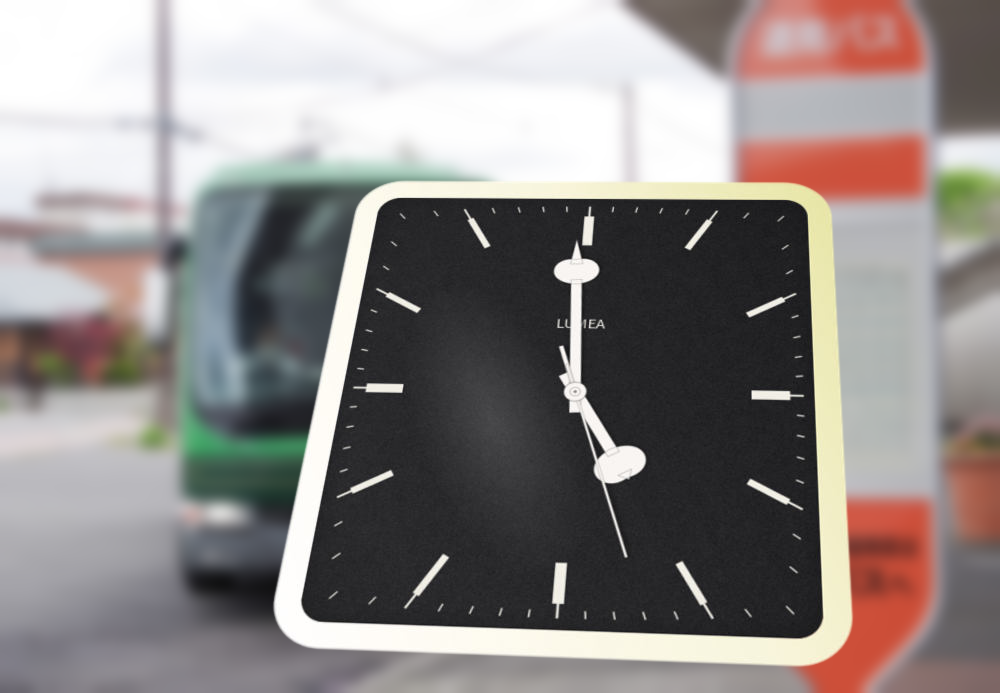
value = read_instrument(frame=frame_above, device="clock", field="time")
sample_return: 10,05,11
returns 4,59,27
